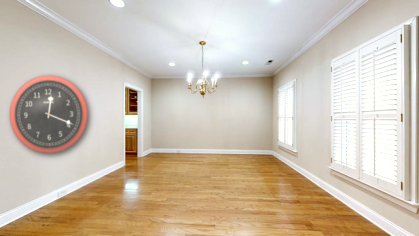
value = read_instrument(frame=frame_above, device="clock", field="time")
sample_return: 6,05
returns 12,19
